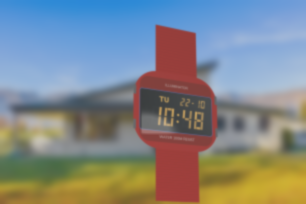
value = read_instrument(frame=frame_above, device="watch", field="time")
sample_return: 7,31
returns 10,48
